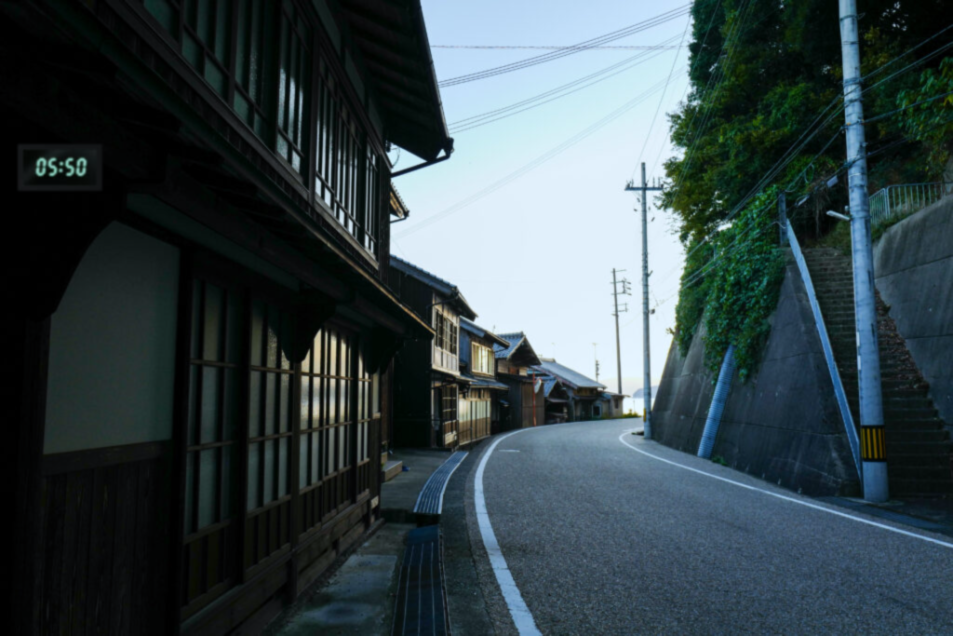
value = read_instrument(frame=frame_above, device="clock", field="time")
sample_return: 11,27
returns 5,50
